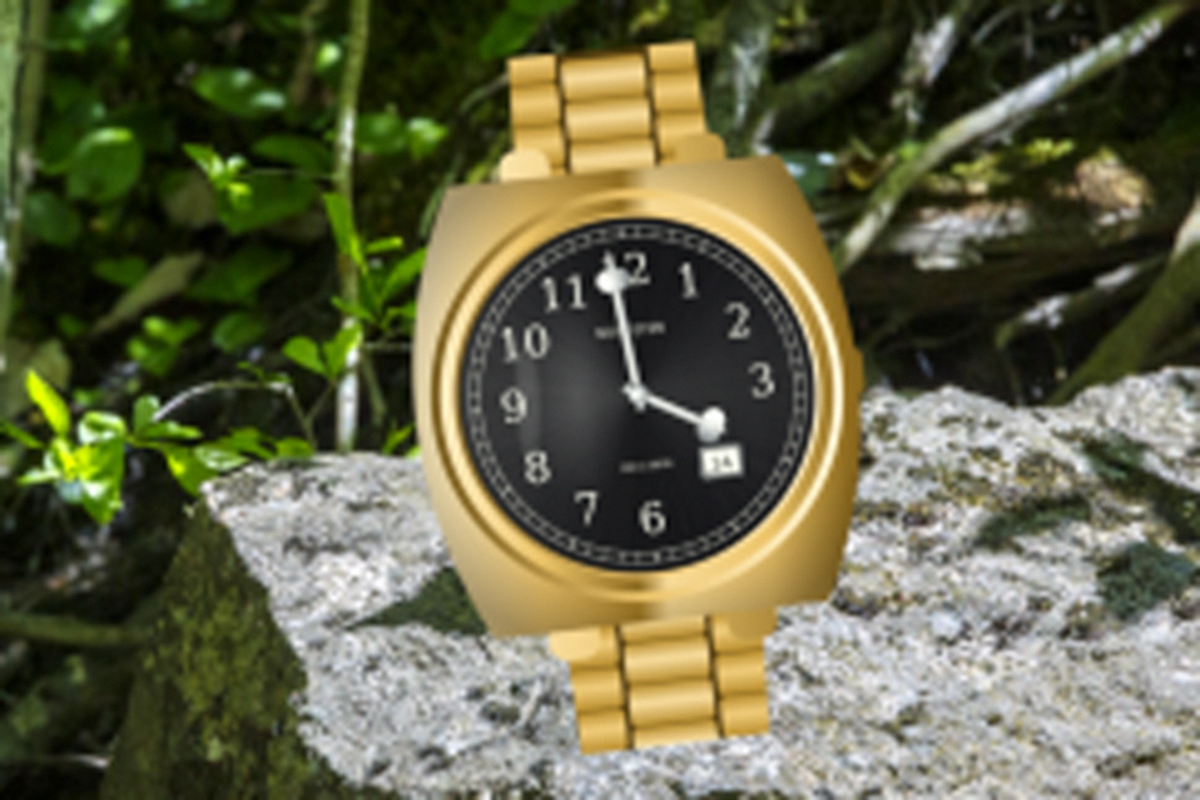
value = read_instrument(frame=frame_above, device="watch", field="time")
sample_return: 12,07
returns 3,59
